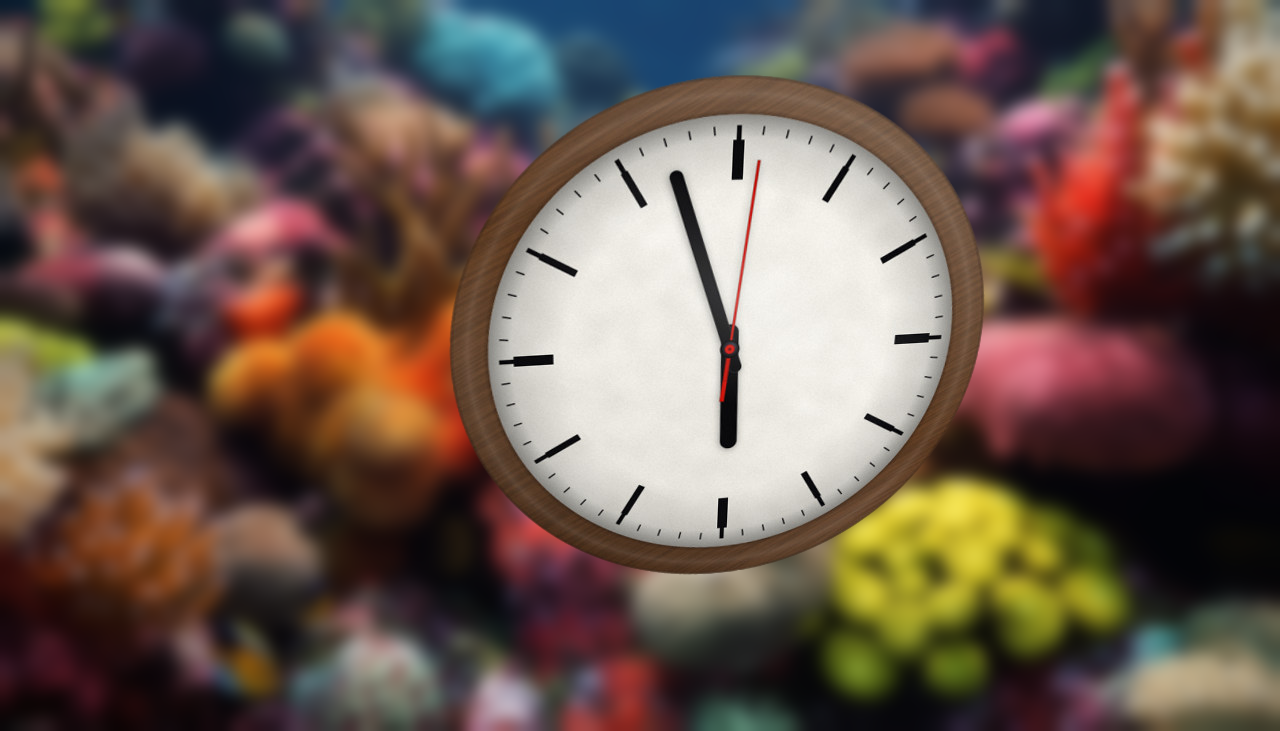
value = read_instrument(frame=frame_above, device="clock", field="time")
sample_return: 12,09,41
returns 5,57,01
